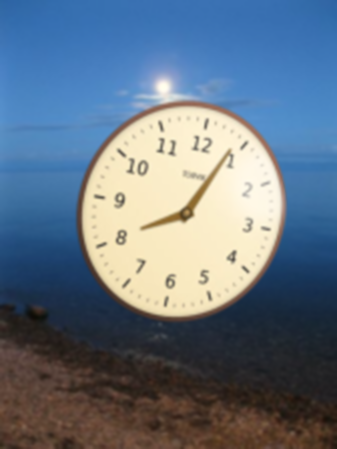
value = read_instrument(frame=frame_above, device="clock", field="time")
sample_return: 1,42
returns 8,04
